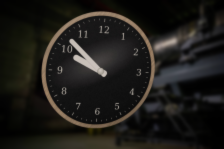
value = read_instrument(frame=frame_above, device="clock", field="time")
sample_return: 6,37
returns 9,52
